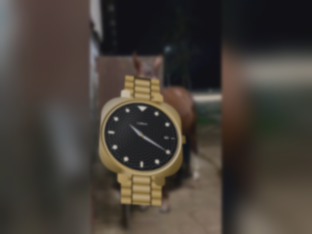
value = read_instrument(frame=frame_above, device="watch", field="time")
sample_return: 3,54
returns 10,20
